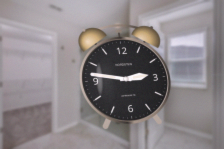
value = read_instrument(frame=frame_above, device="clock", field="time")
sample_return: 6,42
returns 2,47
